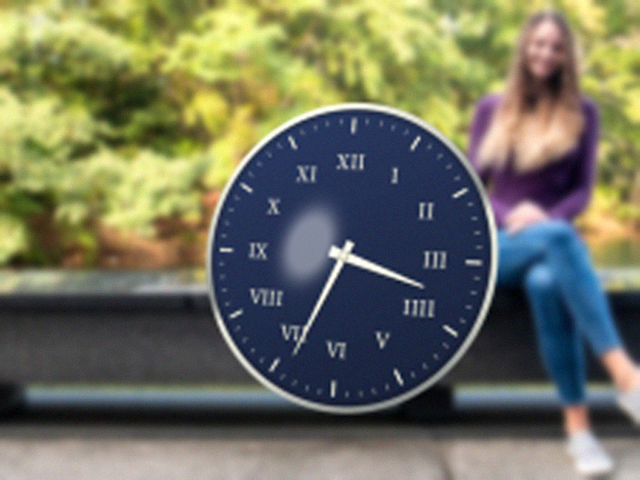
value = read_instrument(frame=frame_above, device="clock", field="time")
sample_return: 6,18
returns 3,34
